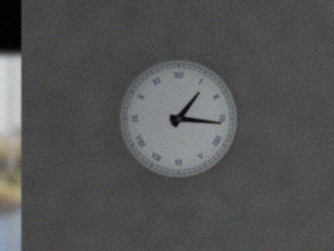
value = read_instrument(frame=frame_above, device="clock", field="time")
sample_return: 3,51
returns 1,16
